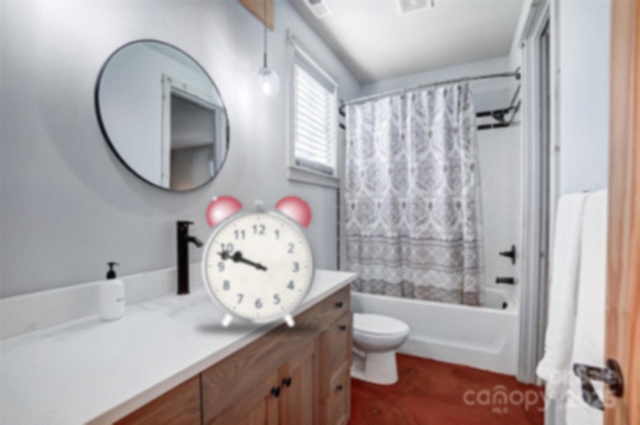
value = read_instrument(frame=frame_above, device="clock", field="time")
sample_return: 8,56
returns 9,48
